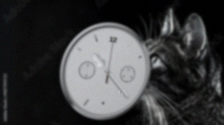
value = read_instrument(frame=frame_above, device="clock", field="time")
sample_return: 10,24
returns 10,22
